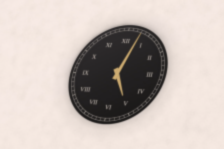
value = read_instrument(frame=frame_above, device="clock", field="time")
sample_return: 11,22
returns 5,03
